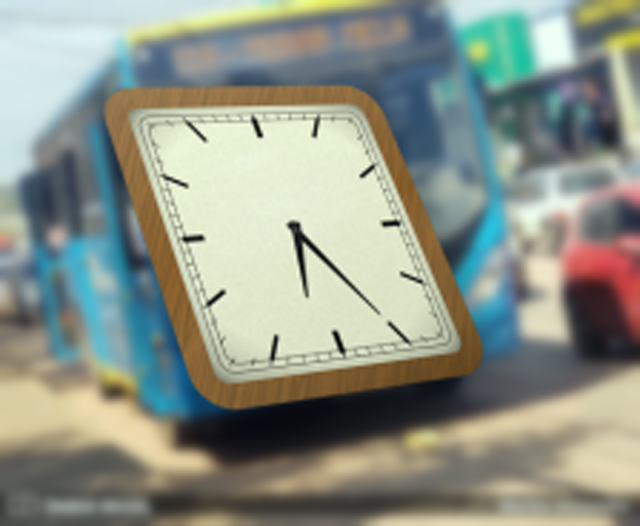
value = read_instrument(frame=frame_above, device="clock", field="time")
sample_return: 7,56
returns 6,25
